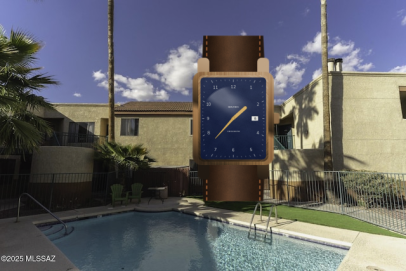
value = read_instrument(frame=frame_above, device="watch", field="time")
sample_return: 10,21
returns 1,37
